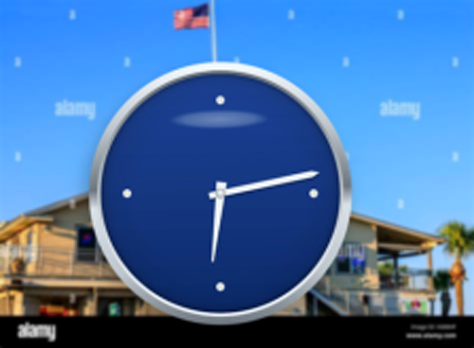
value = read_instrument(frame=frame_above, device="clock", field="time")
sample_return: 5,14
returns 6,13
